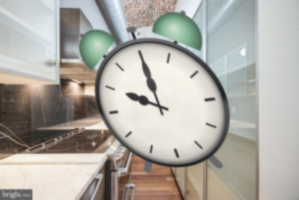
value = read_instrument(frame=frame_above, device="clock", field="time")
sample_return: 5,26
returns 10,00
